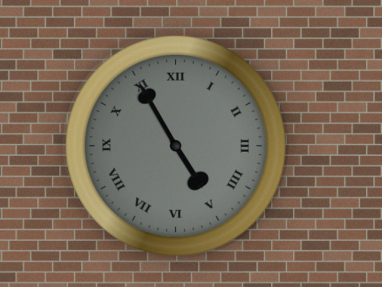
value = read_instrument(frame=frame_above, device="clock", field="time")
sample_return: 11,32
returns 4,55
